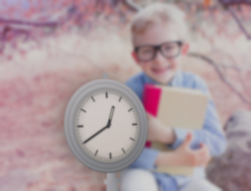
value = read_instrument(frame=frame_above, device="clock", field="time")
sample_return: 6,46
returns 12,40
